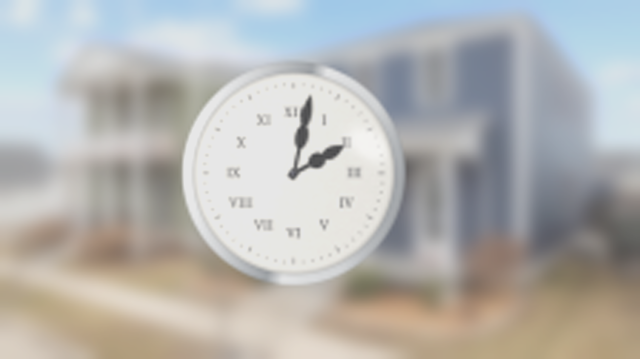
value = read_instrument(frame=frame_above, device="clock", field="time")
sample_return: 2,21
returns 2,02
